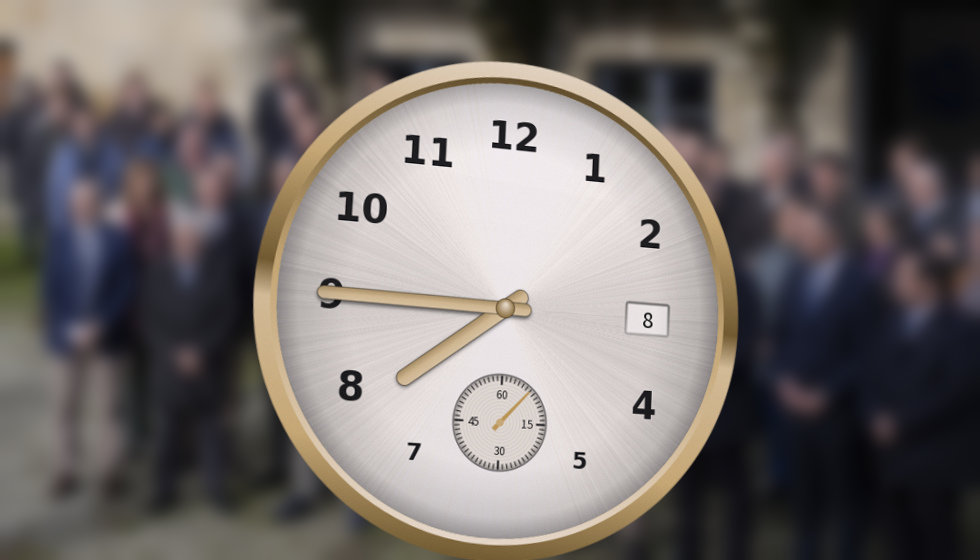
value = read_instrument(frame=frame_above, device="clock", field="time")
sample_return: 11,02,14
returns 7,45,07
